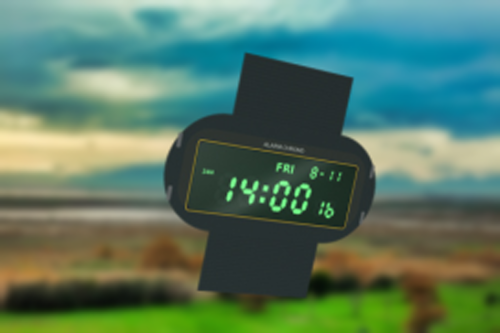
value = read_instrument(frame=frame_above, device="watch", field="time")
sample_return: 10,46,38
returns 14,00,16
